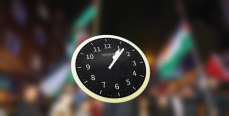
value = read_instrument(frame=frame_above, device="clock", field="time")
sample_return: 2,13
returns 1,07
